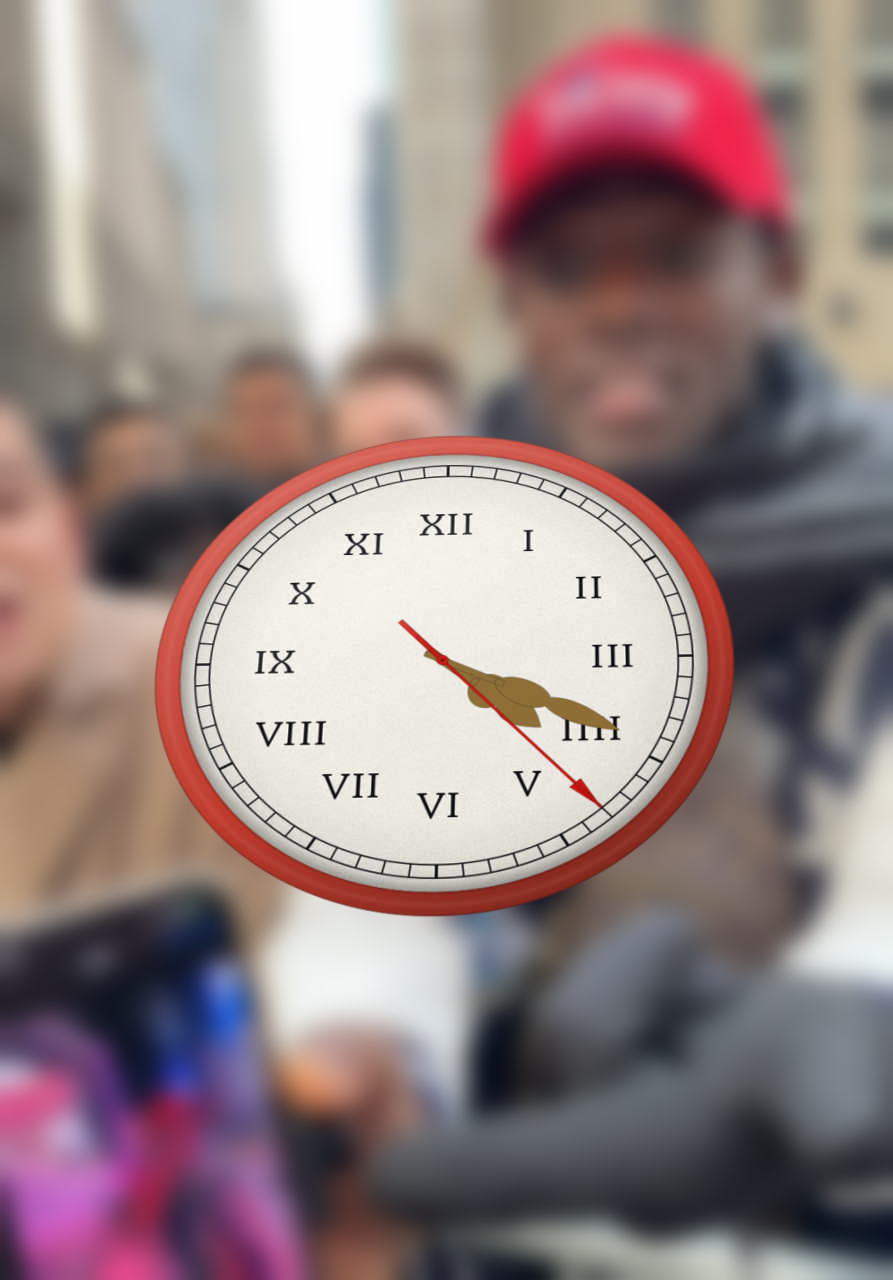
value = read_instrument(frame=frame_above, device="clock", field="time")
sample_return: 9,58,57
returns 4,19,23
